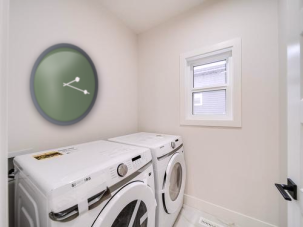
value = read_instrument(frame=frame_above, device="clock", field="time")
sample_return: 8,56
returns 2,18
